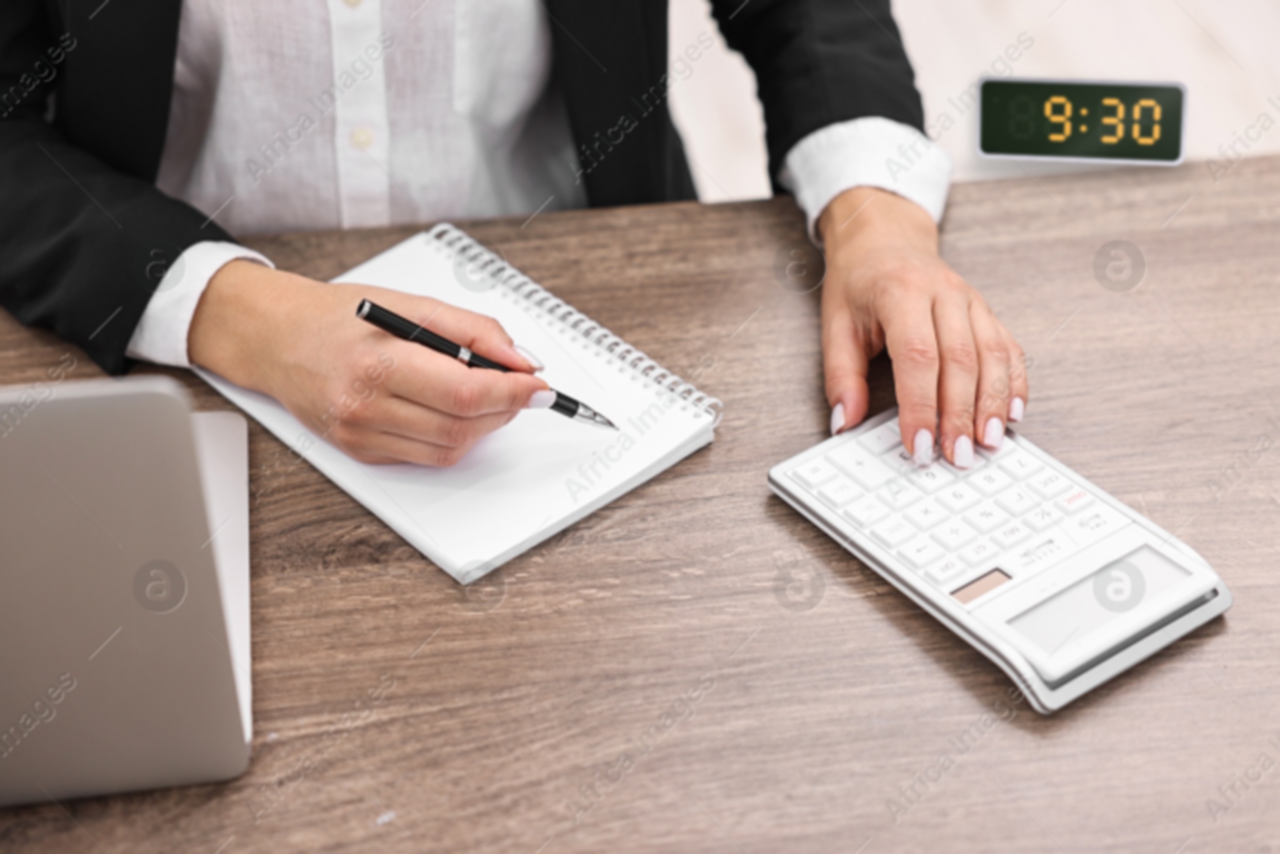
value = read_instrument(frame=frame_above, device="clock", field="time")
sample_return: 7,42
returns 9,30
